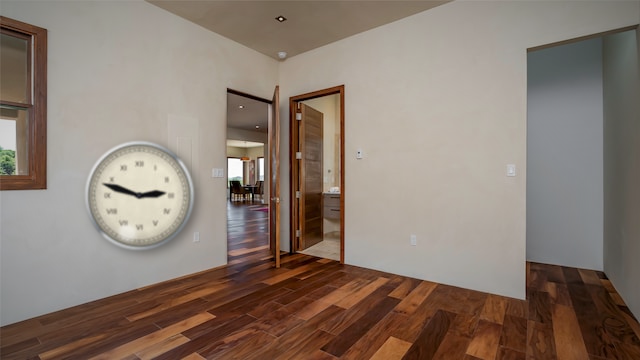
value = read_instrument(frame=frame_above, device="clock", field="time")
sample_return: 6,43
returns 2,48
